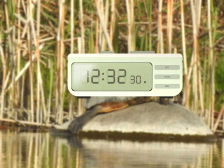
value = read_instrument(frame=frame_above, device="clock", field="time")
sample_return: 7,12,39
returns 12,32,30
